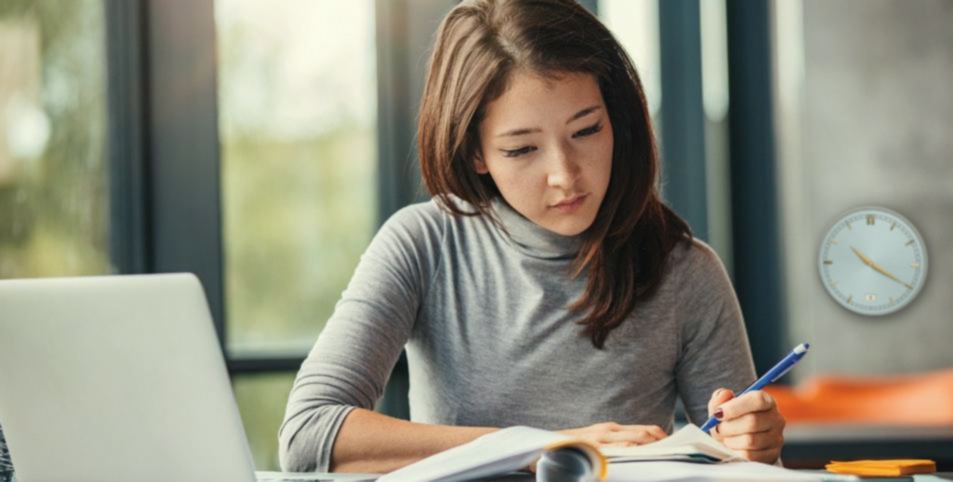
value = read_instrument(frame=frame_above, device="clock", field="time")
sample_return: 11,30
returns 10,20
